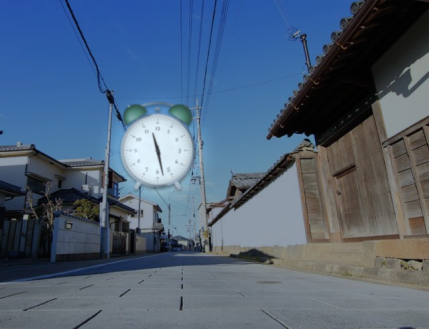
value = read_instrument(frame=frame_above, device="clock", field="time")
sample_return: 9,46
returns 11,28
